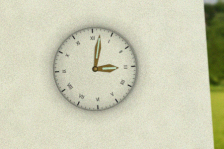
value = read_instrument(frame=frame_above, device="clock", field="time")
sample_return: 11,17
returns 3,02
